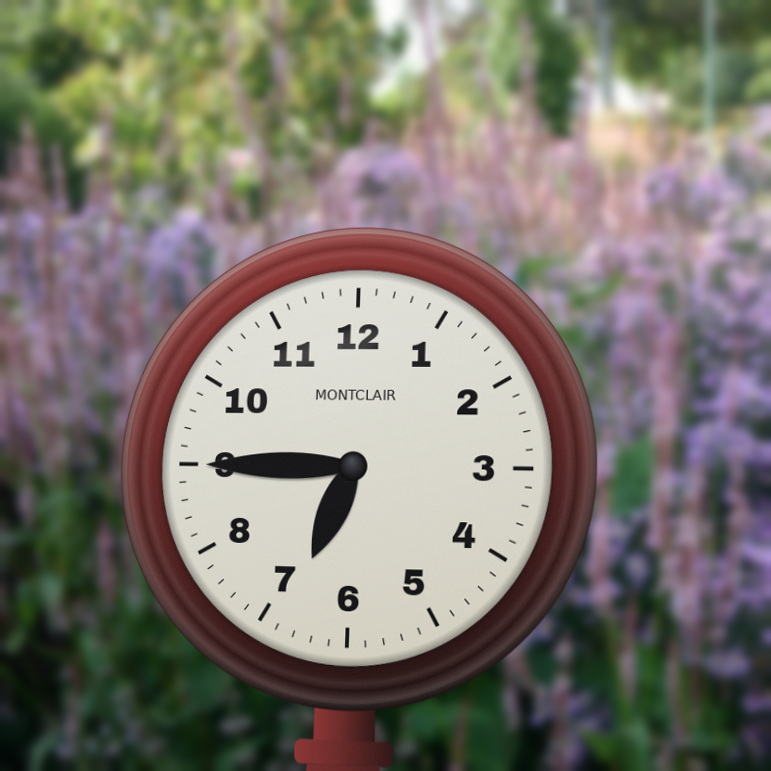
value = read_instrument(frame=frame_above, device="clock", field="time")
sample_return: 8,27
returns 6,45
